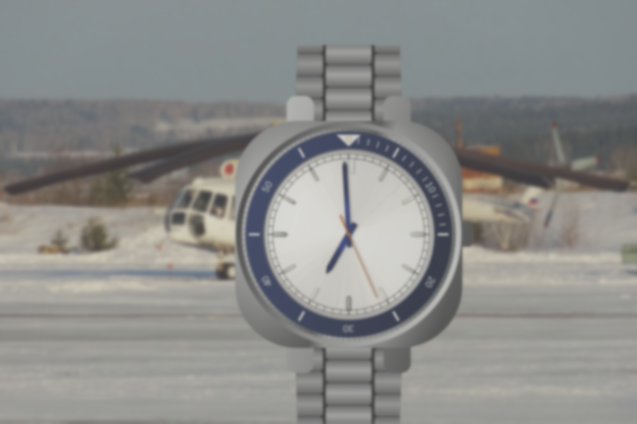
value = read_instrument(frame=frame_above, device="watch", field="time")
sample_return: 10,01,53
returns 6,59,26
